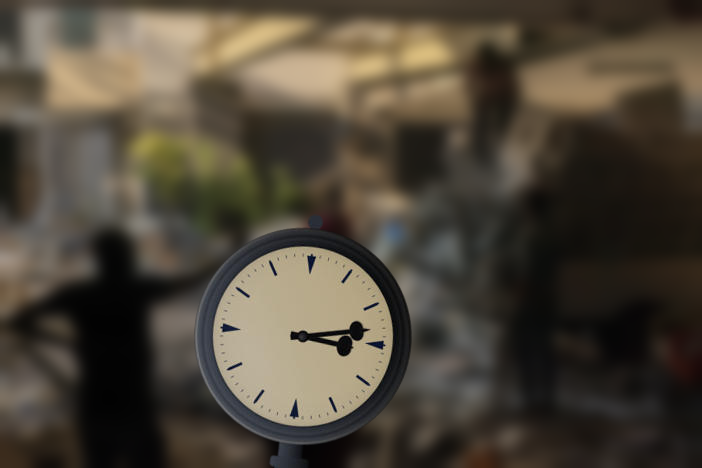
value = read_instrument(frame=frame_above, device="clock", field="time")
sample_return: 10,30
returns 3,13
